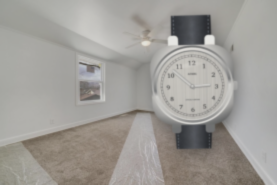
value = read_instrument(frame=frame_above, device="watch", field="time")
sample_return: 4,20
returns 2,52
